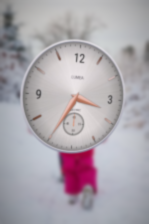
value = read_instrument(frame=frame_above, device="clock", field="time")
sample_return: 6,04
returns 3,35
